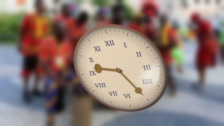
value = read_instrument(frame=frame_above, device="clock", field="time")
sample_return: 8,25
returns 9,25
